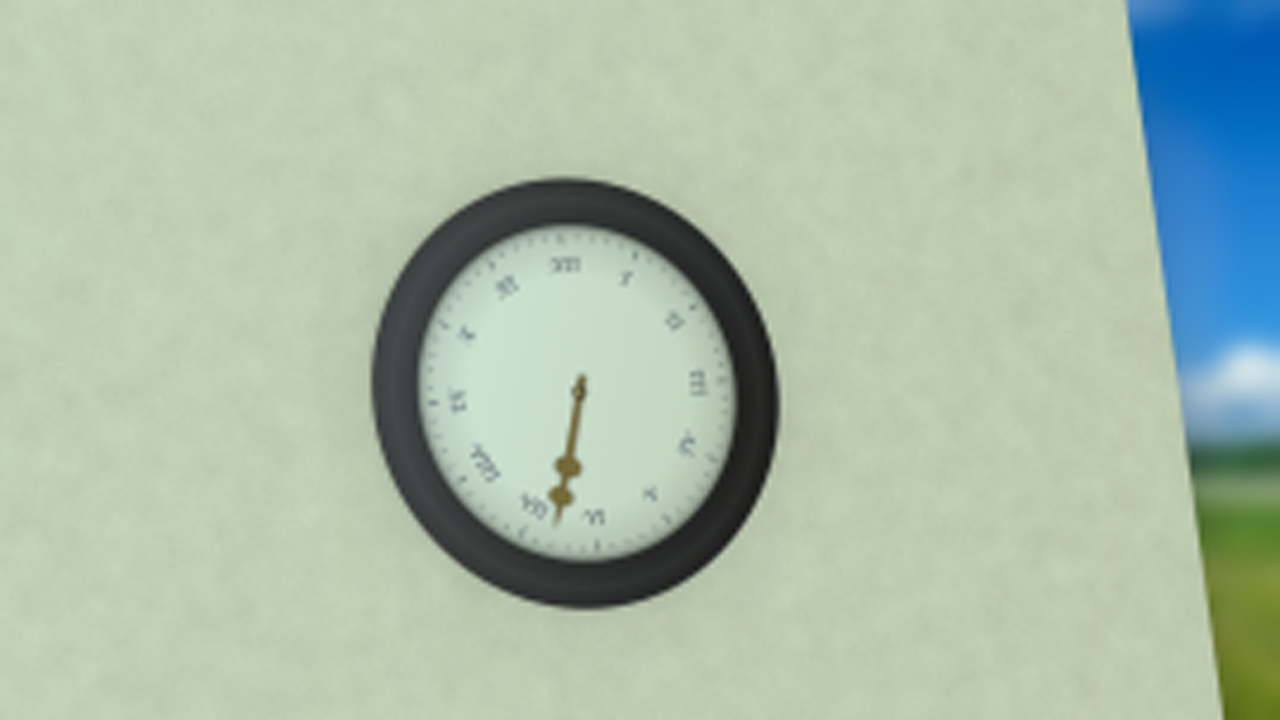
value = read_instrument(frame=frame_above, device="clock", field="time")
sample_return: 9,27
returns 6,33
